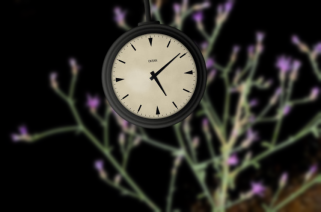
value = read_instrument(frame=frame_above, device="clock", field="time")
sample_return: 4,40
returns 5,09
